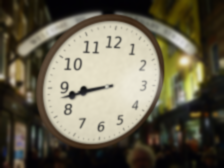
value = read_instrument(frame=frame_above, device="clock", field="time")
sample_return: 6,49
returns 8,43
